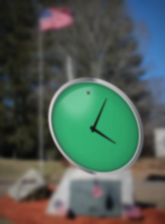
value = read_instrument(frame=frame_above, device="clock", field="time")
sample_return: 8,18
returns 4,05
